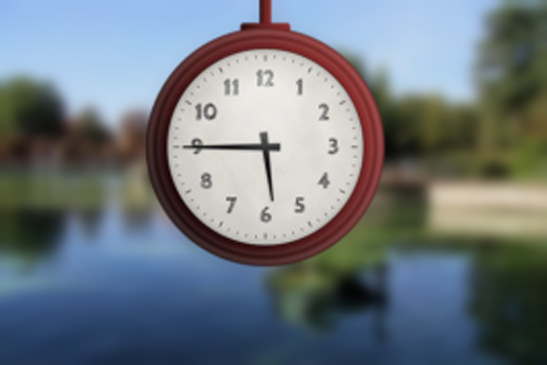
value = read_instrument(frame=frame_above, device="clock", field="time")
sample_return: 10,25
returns 5,45
